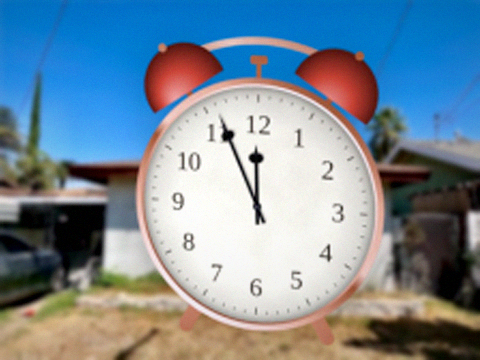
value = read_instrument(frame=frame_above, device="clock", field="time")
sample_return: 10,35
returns 11,56
